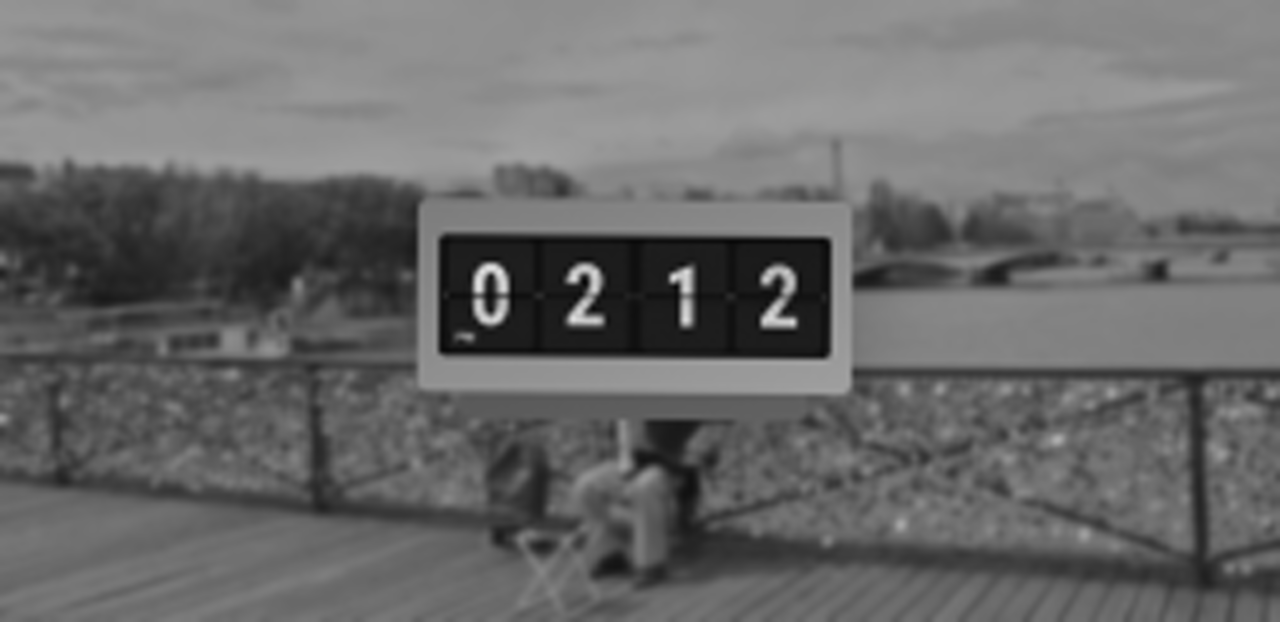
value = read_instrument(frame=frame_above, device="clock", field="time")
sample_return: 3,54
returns 2,12
